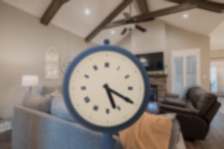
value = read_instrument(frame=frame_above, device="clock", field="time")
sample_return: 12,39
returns 5,20
